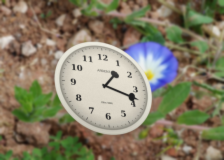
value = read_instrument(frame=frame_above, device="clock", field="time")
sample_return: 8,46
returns 1,18
